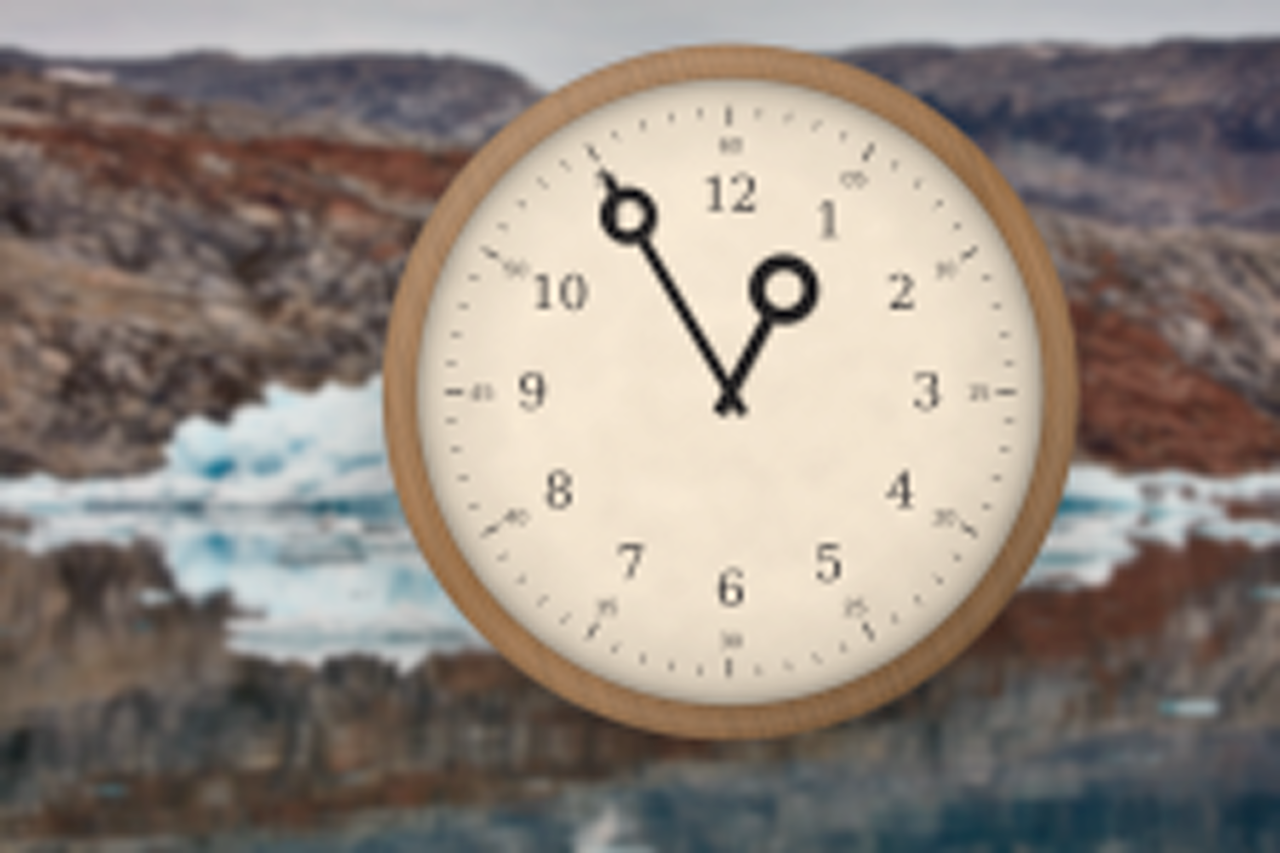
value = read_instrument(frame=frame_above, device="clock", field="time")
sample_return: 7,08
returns 12,55
